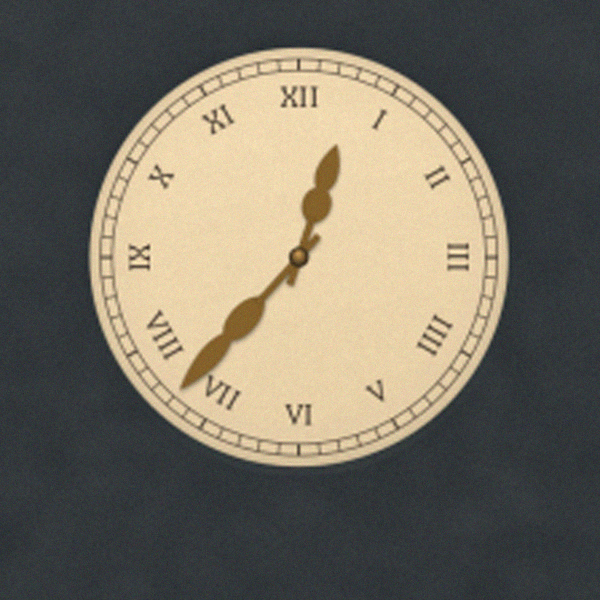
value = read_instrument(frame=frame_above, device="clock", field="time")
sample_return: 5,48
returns 12,37
